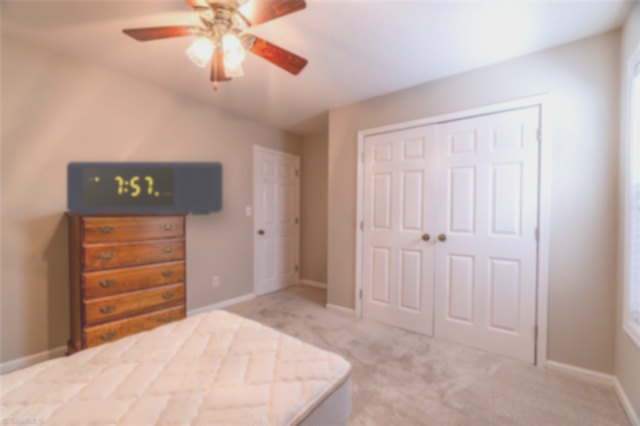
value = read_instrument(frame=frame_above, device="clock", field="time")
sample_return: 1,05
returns 7,57
